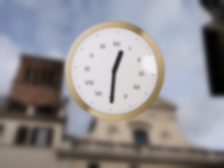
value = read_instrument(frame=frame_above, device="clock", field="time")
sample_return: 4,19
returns 12,30
